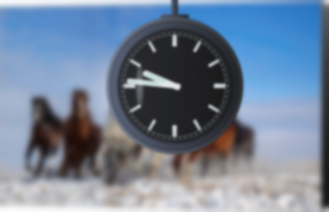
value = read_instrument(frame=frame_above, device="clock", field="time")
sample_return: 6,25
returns 9,46
